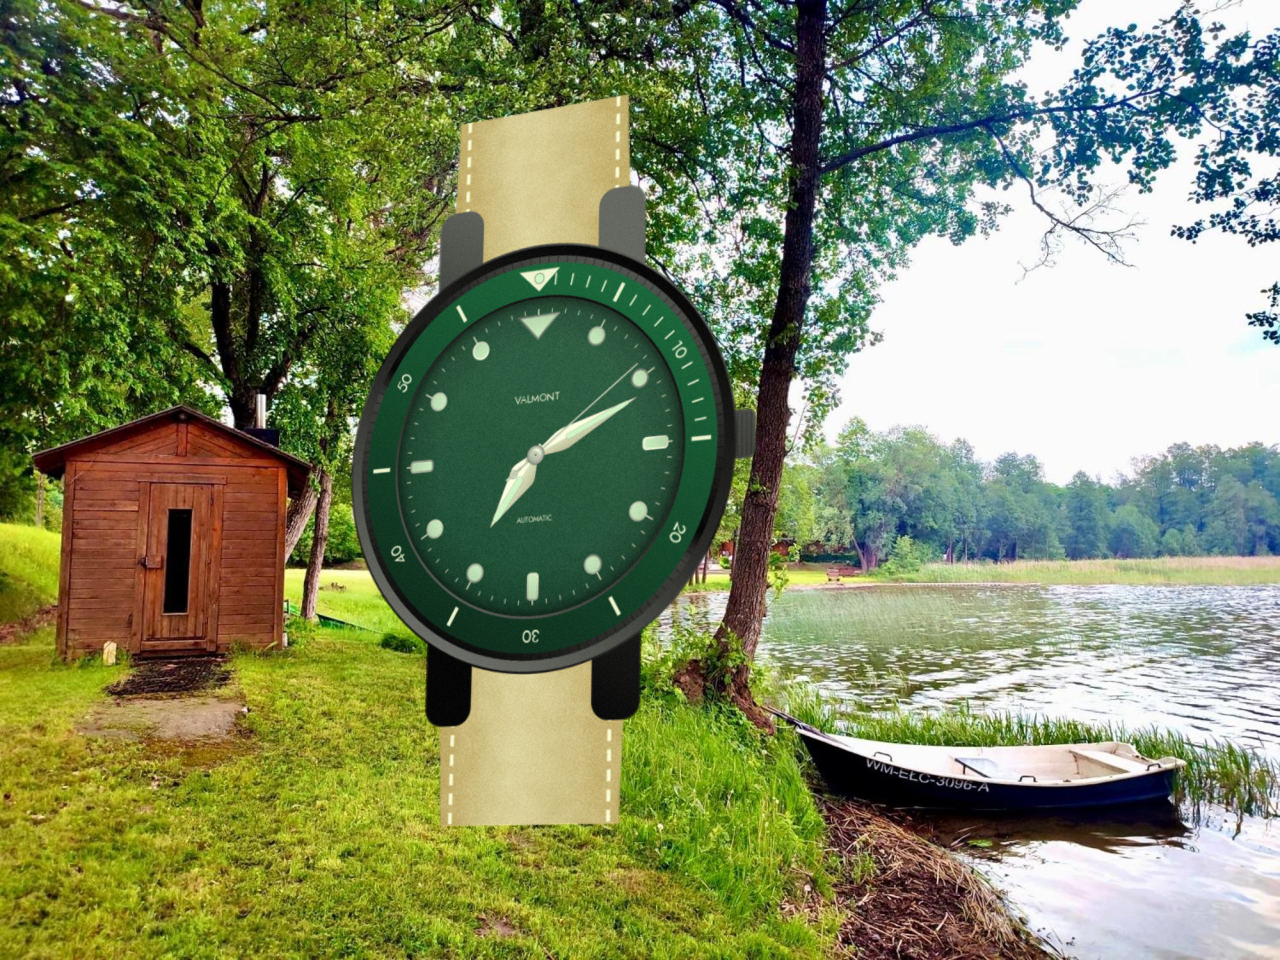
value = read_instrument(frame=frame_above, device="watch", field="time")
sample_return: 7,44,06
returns 7,11,09
